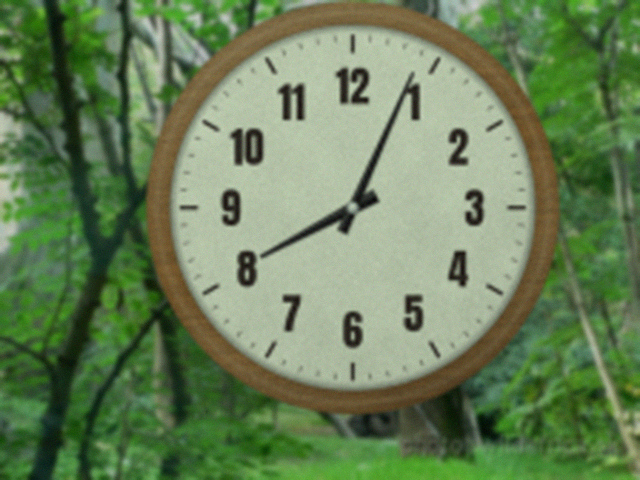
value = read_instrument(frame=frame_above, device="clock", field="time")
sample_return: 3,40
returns 8,04
